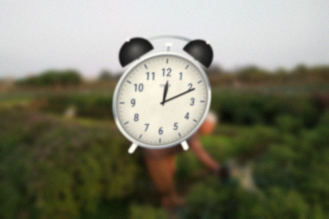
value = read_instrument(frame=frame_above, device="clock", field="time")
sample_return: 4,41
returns 12,11
